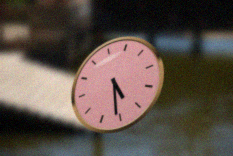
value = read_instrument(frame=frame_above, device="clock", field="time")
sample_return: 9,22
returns 4,26
